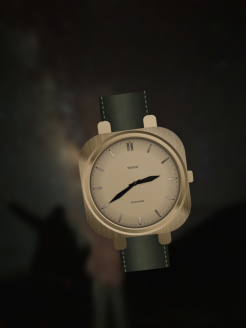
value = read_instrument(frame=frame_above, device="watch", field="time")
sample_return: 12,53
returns 2,40
